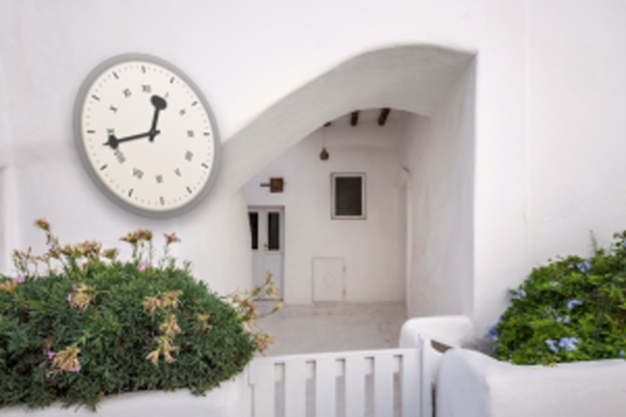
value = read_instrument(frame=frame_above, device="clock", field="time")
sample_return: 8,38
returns 12,43
